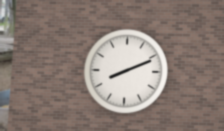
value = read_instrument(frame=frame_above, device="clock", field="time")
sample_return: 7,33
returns 8,11
